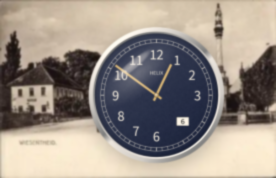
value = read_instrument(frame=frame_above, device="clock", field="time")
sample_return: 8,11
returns 12,51
